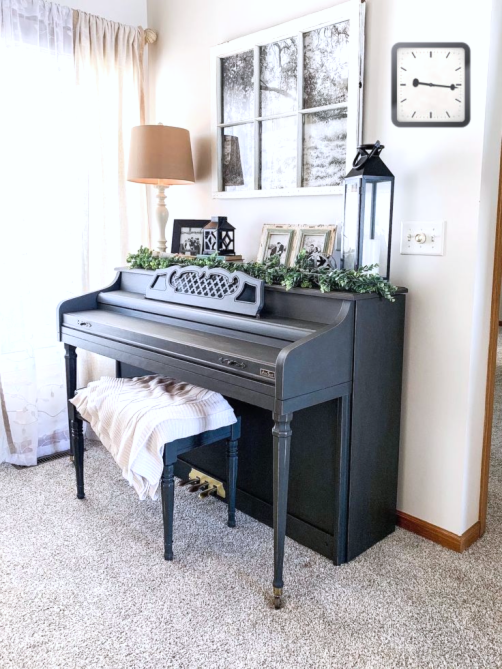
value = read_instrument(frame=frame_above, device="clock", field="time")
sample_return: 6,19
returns 9,16
